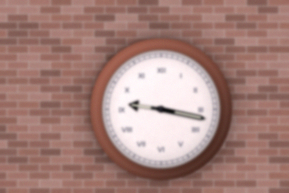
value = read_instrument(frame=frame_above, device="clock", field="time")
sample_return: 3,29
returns 9,17
